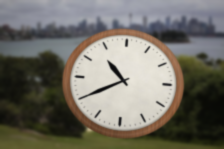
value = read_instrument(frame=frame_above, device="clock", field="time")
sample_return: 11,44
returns 10,40
